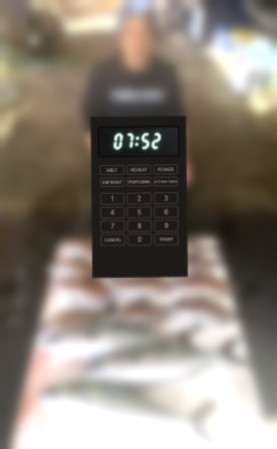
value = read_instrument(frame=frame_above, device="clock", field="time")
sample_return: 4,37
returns 7,52
